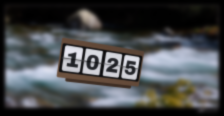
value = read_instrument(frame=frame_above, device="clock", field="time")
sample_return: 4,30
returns 10,25
